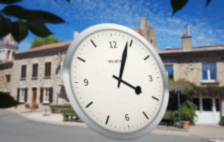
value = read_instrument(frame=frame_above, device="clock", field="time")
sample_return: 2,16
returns 4,04
